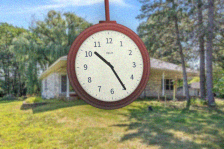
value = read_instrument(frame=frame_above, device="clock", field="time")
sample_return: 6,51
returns 10,25
